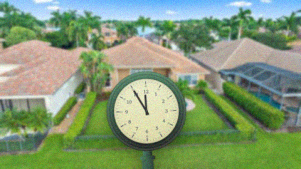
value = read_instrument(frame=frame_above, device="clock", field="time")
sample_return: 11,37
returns 11,55
